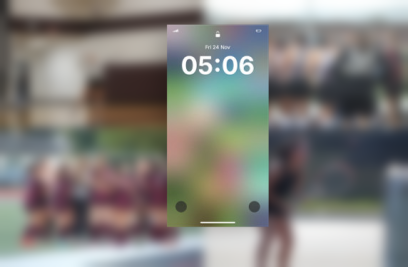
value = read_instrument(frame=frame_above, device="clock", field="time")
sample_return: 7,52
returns 5,06
